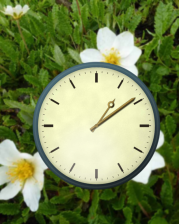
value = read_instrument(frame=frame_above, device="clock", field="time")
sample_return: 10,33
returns 1,09
